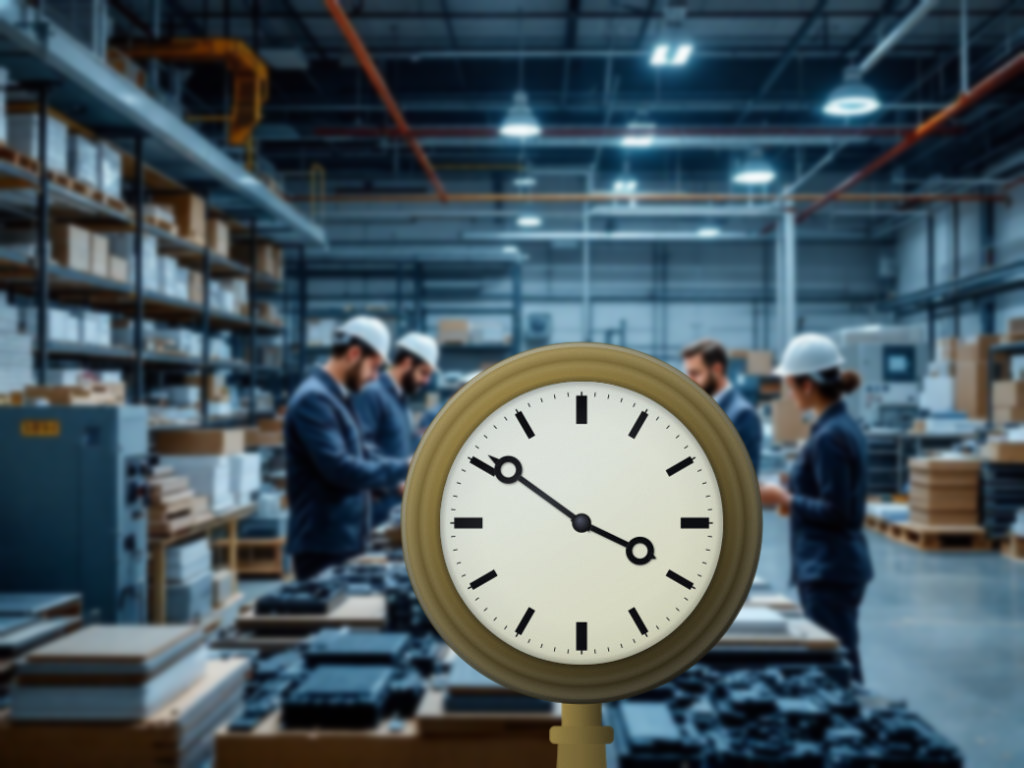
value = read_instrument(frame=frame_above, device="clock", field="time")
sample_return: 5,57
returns 3,51
